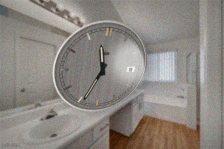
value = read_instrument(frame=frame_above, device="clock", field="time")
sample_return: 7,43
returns 11,34
